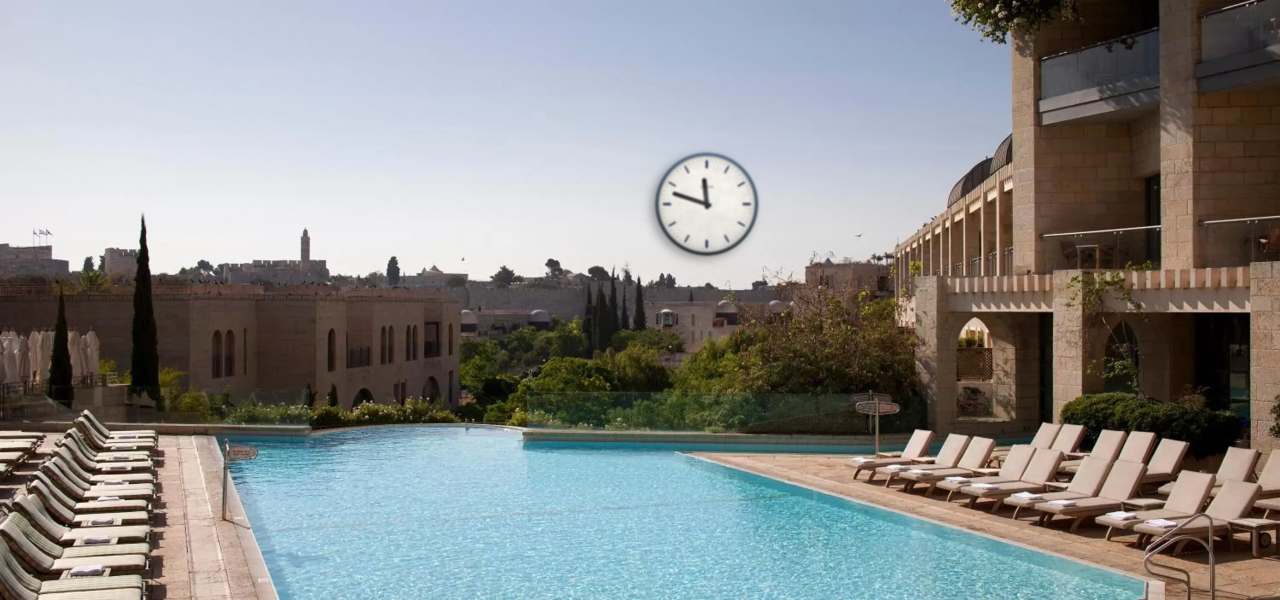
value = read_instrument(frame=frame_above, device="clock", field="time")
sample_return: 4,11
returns 11,48
